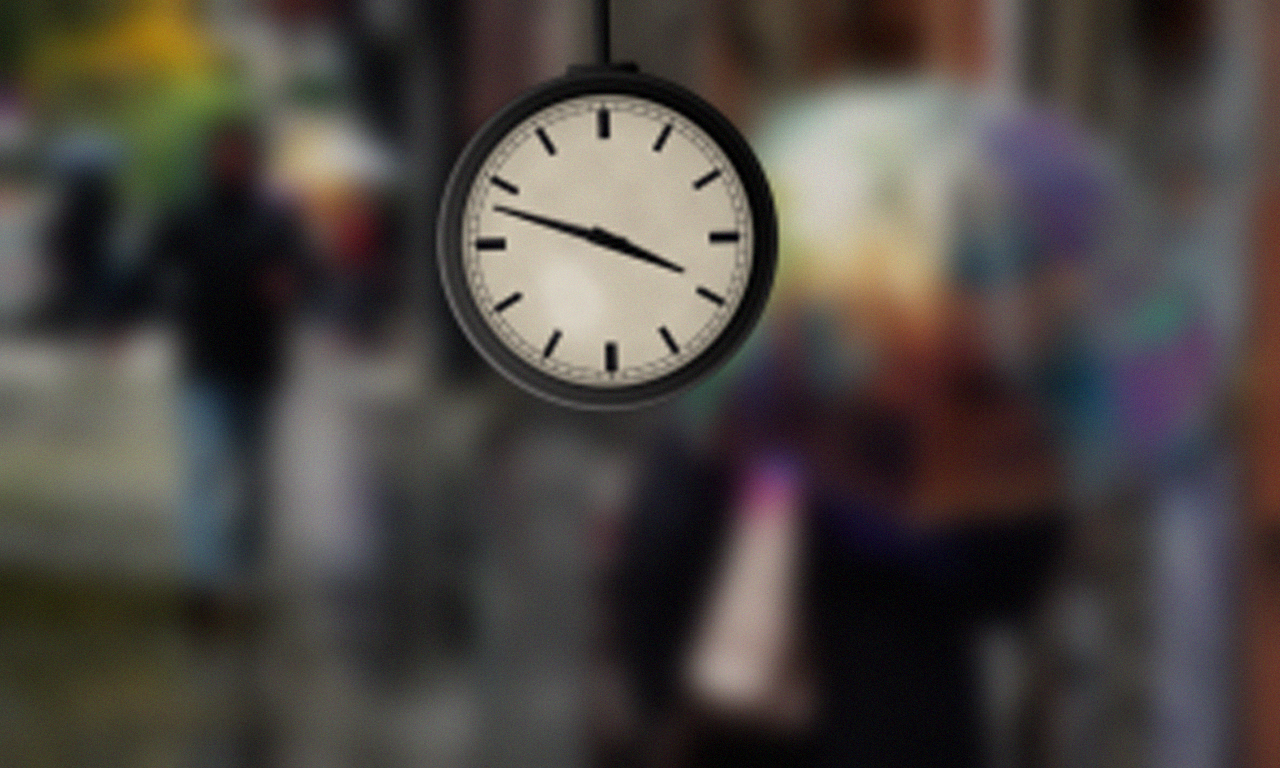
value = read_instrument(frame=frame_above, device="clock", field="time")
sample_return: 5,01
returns 3,48
